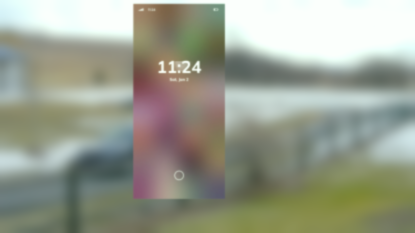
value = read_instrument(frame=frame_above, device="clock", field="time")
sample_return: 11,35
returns 11,24
